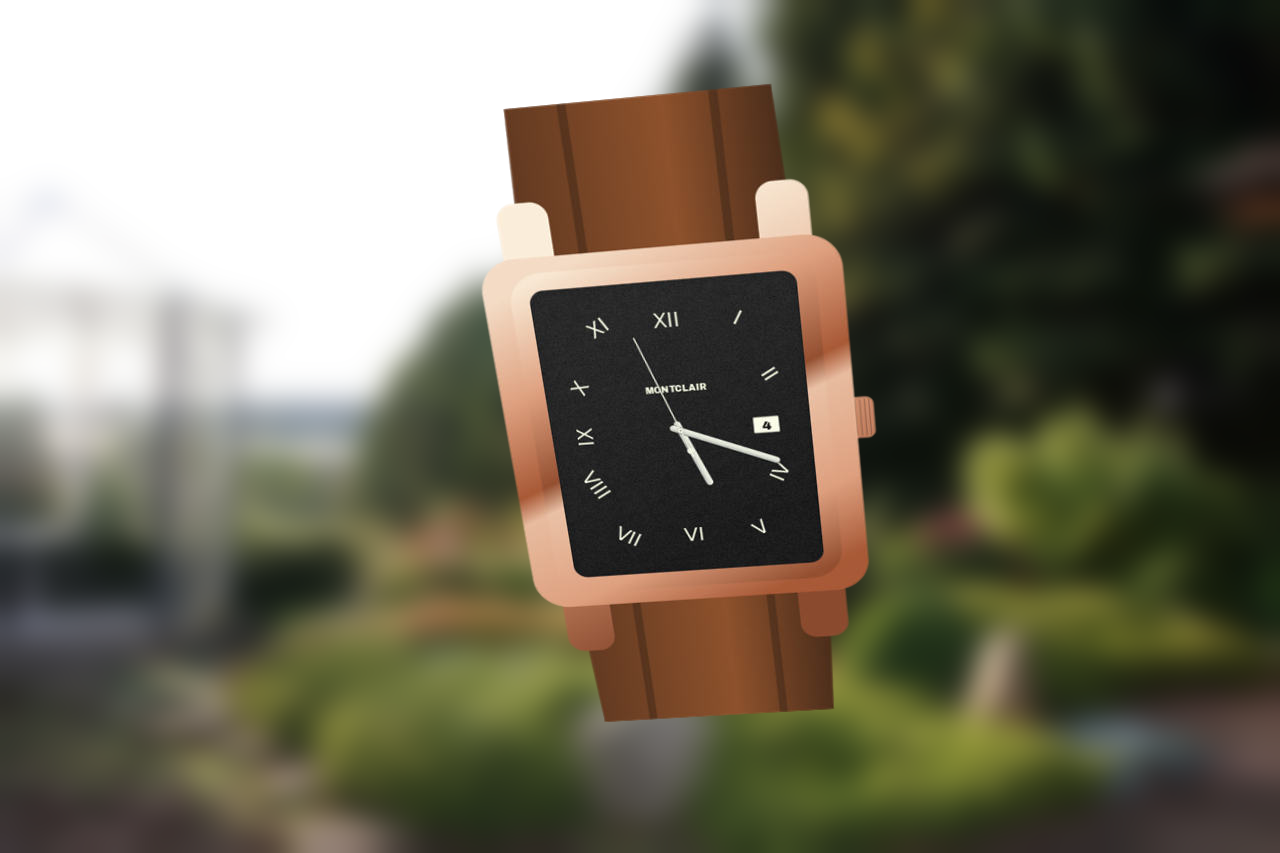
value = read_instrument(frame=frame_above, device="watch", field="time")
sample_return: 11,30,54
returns 5,18,57
